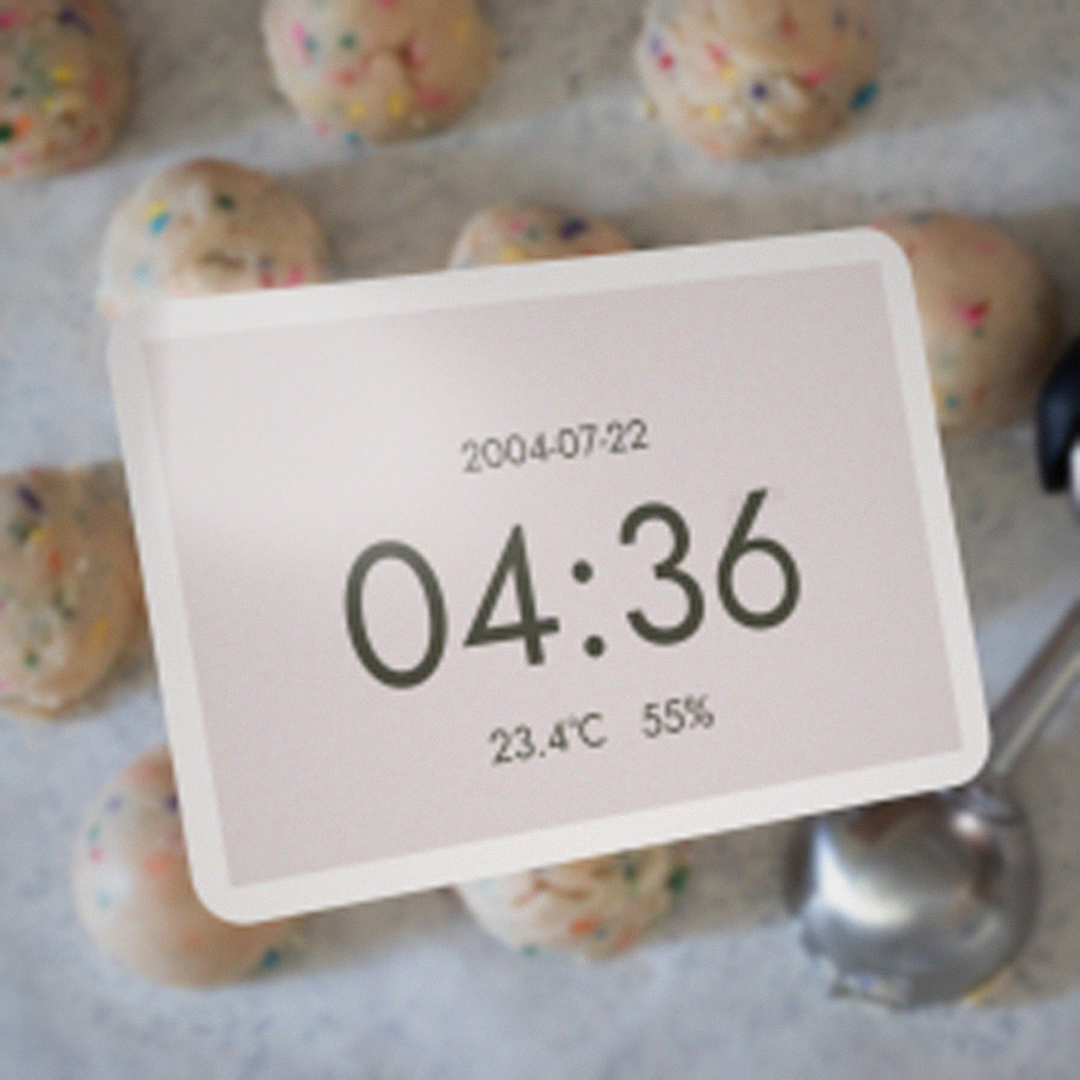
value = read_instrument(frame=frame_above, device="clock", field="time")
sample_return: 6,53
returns 4,36
